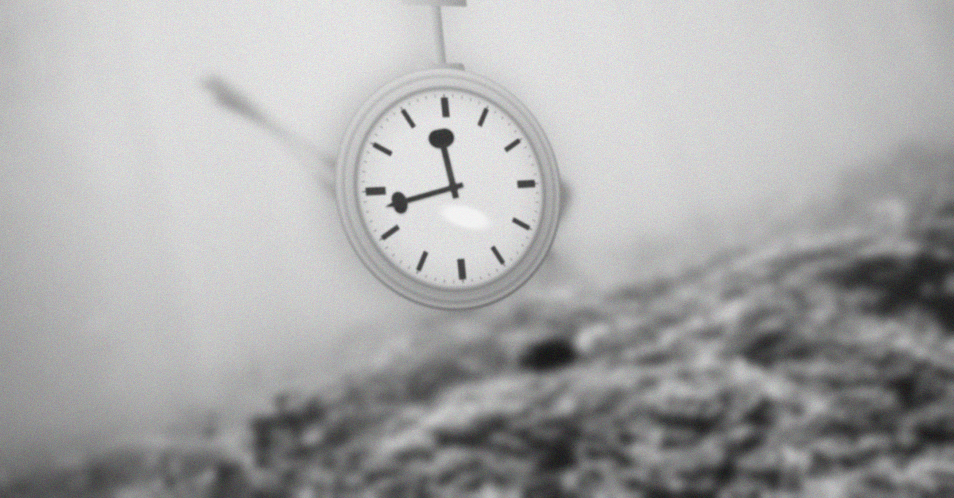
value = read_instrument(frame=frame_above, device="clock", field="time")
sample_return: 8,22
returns 11,43
